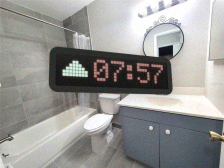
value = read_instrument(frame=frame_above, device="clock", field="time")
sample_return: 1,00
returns 7,57
